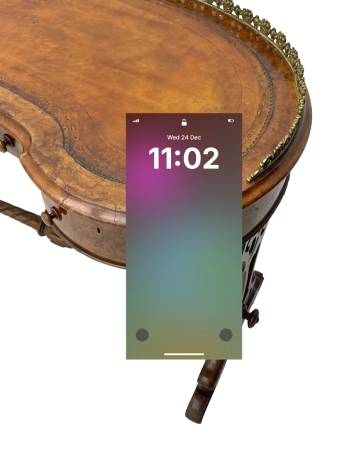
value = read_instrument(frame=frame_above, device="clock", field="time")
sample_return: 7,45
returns 11,02
